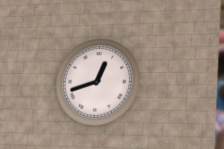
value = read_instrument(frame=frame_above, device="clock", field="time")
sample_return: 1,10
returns 12,42
